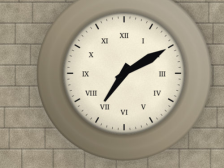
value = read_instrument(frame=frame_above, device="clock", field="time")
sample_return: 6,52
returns 7,10
